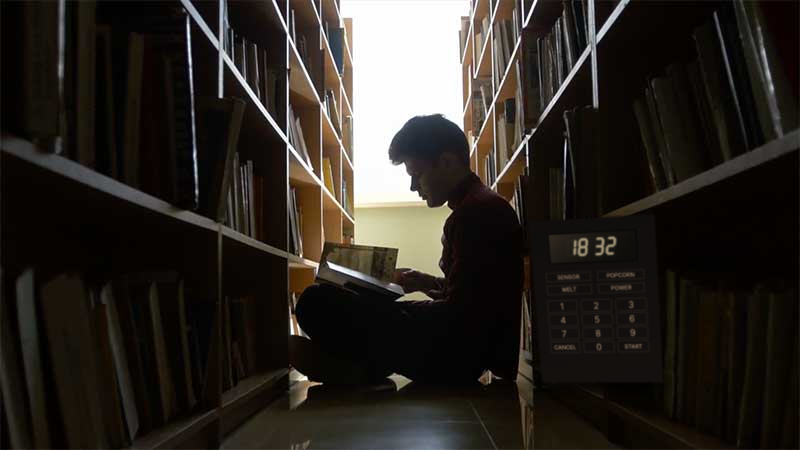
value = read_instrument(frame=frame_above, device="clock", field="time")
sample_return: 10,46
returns 18,32
